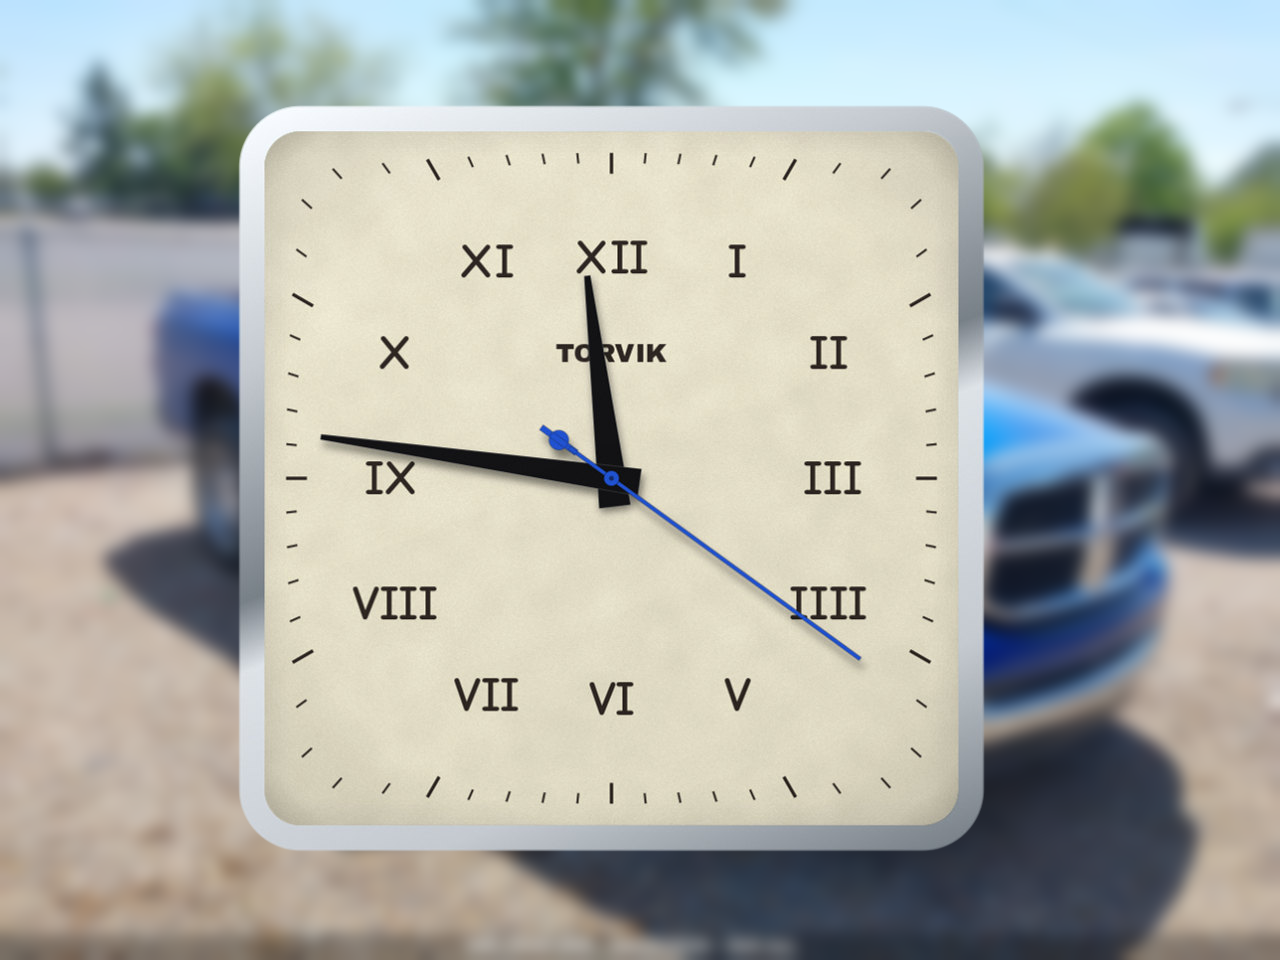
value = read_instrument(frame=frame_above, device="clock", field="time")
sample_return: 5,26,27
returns 11,46,21
